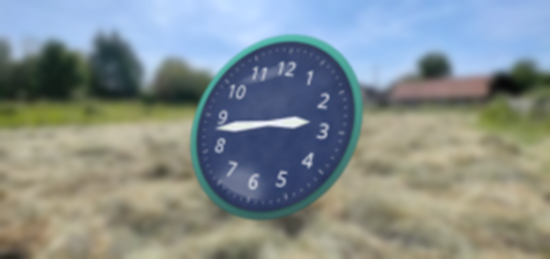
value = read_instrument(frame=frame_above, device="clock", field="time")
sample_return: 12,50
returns 2,43
